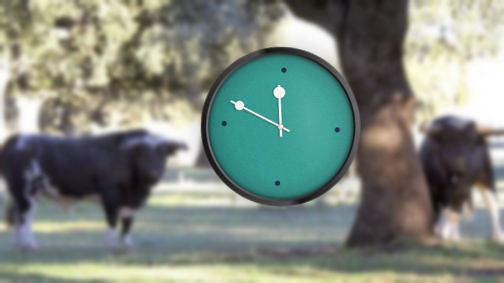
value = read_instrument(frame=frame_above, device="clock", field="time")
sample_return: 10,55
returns 11,49
